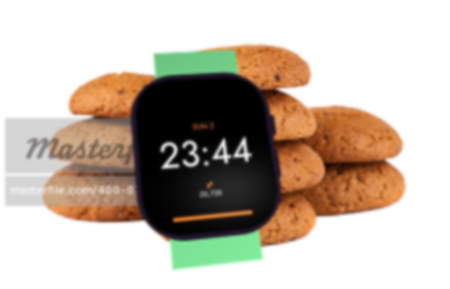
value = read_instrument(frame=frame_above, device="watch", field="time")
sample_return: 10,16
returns 23,44
